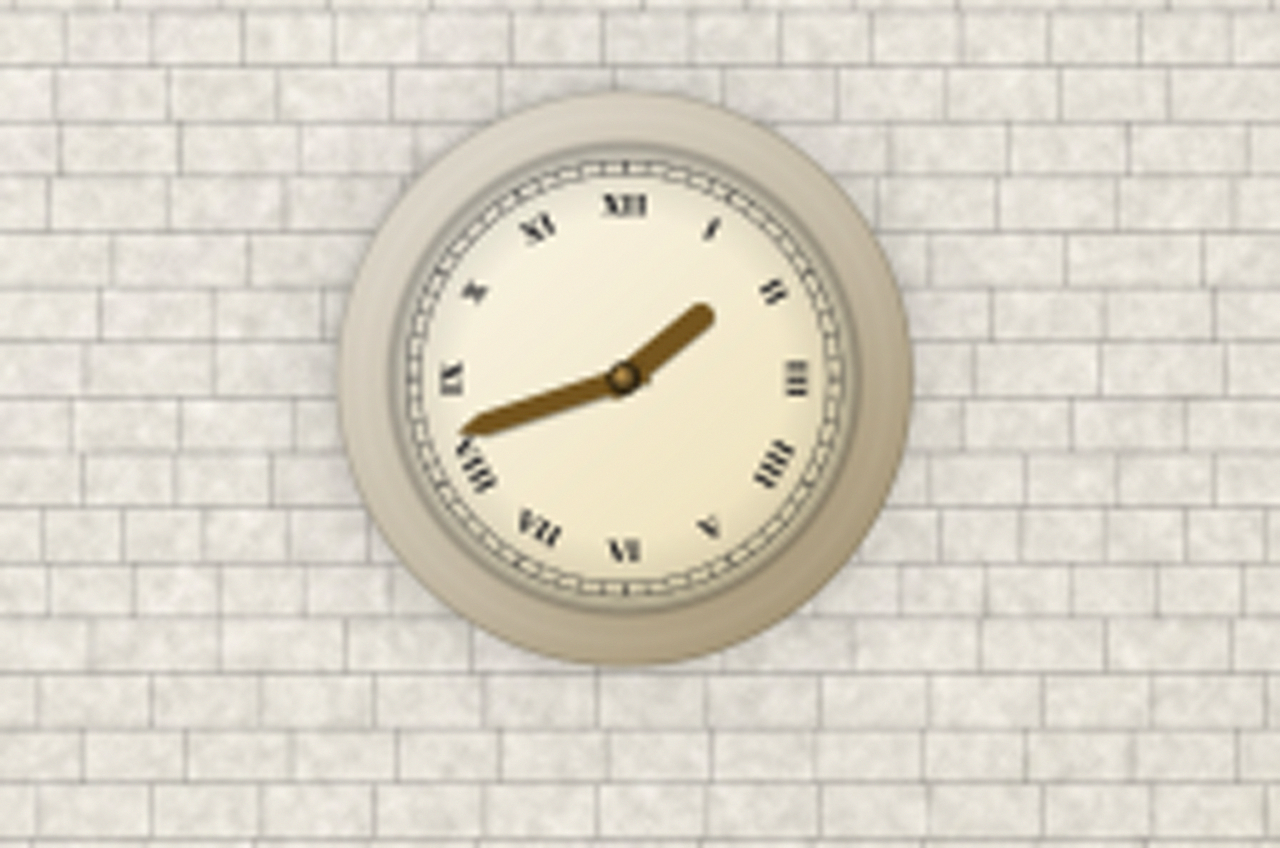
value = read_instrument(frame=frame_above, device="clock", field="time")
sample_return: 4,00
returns 1,42
